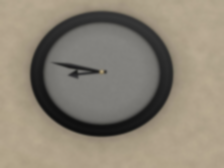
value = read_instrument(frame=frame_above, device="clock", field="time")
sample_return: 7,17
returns 8,47
